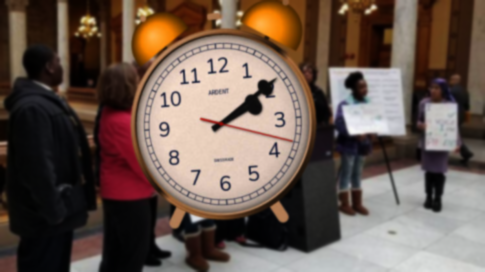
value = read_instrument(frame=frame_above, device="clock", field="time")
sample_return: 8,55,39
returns 2,09,18
